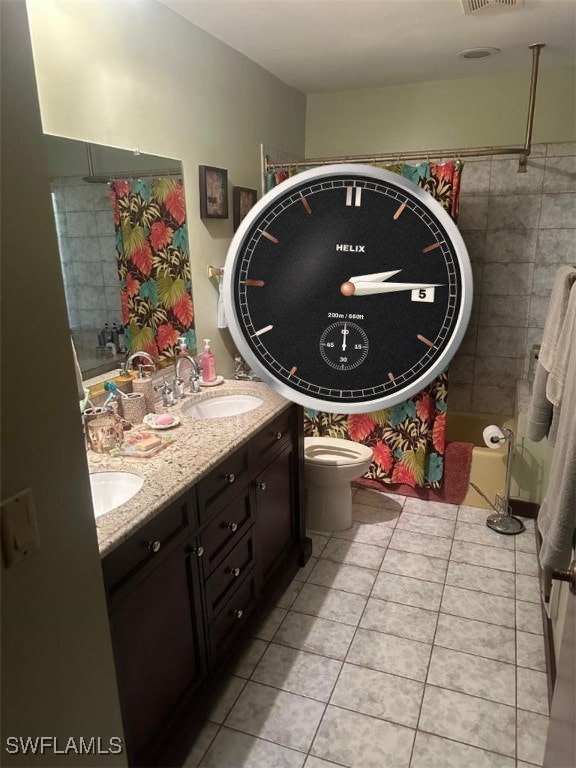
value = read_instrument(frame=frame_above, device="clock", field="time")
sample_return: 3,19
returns 2,14
